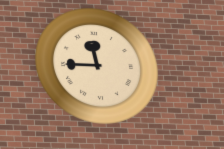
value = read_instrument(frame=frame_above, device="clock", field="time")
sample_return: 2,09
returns 11,45
